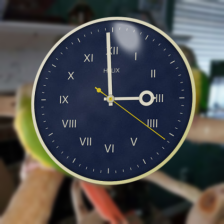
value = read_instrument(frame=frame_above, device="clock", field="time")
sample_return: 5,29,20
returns 2,59,21
